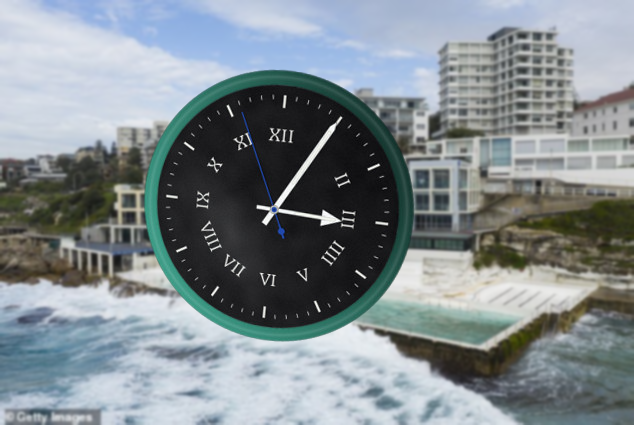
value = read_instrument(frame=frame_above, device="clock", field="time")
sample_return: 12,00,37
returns 3,04,56
